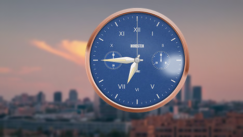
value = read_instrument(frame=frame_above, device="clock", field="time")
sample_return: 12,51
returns 6,45
